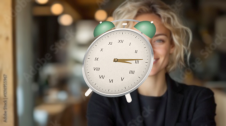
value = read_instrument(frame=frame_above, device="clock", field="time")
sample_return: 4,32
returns 3,14
